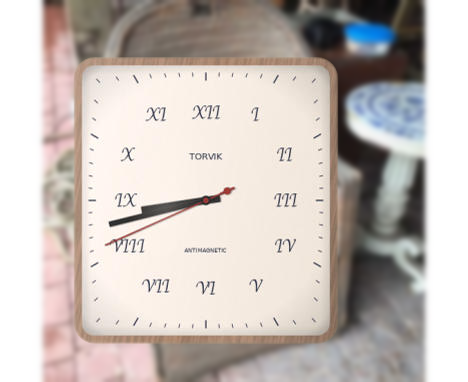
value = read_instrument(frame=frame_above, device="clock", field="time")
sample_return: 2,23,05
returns 8,42,41
